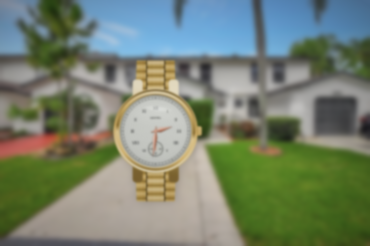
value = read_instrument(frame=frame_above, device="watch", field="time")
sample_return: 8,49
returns 2,31
